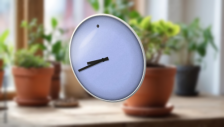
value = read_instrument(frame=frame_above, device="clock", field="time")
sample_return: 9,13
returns 8,42
